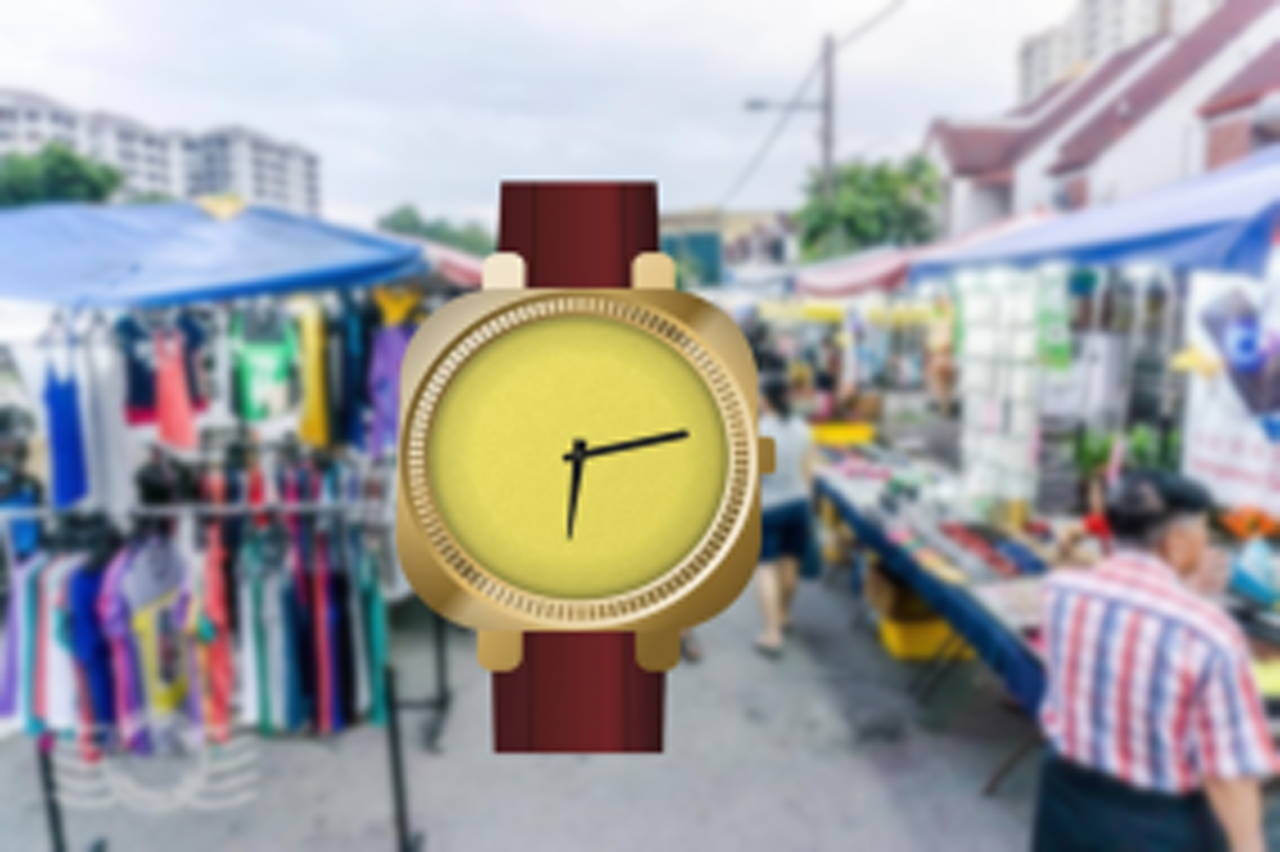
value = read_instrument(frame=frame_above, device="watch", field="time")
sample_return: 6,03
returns 6,13
